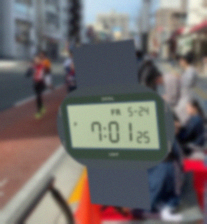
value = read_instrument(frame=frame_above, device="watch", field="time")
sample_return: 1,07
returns 7,01
